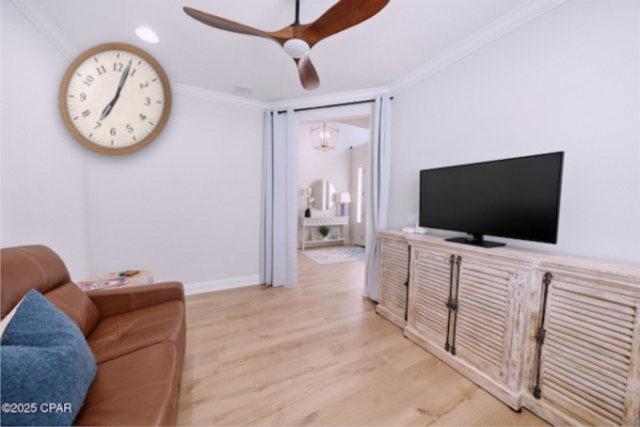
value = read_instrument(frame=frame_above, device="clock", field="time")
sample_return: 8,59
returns 7,03
